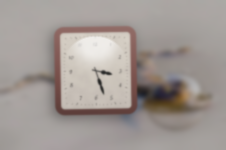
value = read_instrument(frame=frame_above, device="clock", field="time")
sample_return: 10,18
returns 3,27
